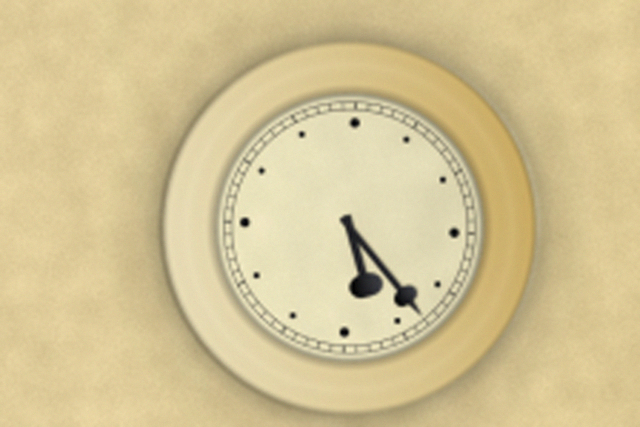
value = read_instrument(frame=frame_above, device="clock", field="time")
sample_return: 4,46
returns 5,23
